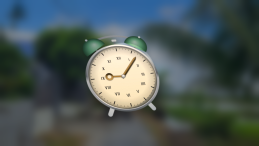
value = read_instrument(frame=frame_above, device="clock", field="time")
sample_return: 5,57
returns 9,07
